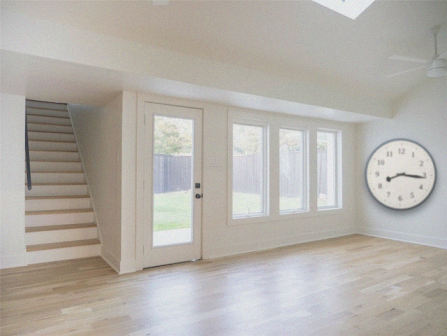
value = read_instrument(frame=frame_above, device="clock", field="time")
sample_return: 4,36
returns 8,16
